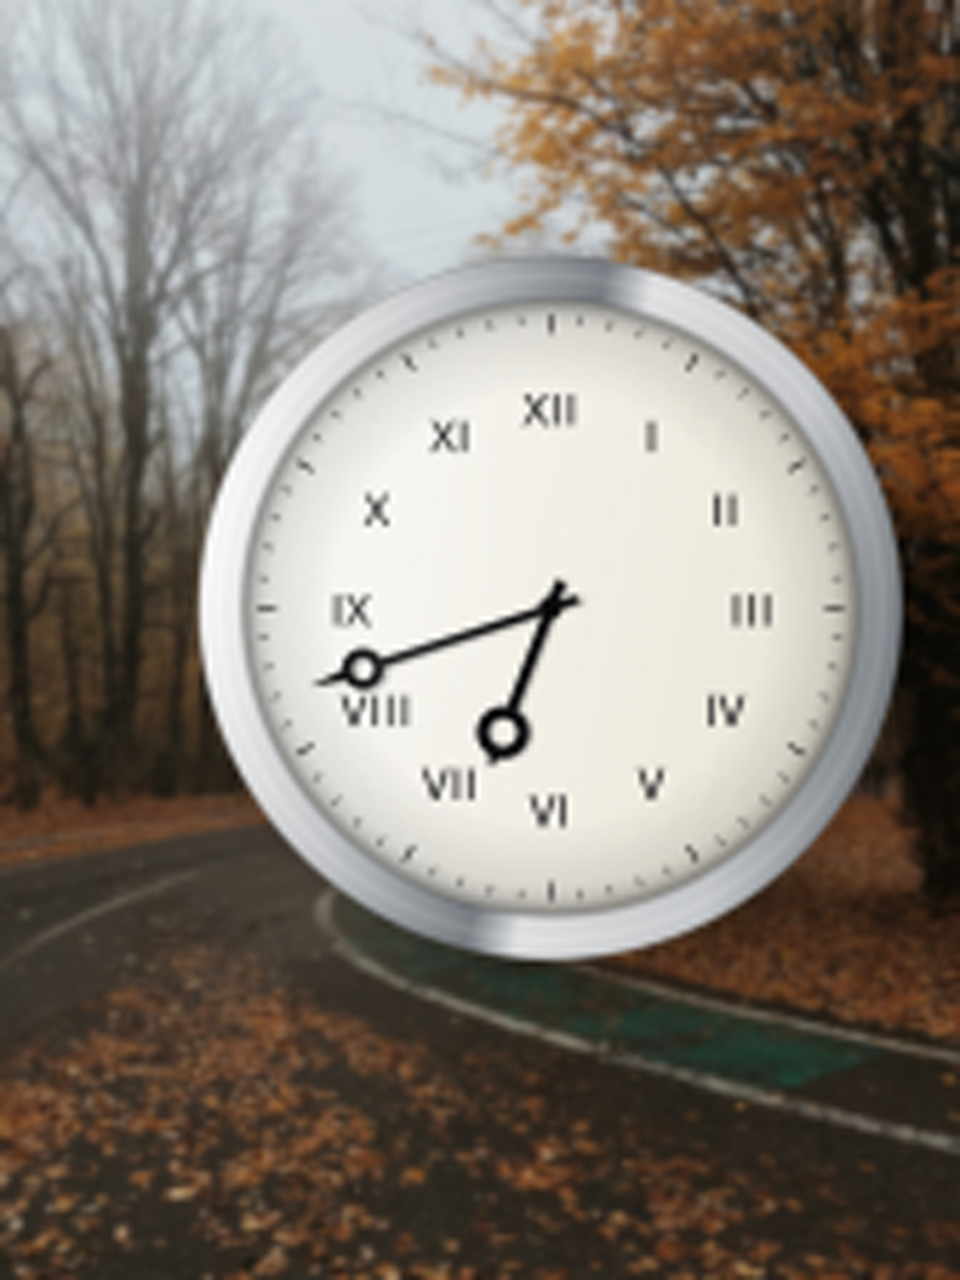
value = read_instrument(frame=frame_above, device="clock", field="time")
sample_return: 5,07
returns 6,42
